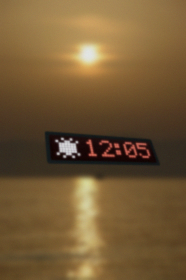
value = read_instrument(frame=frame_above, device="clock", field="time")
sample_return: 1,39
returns 12,05
